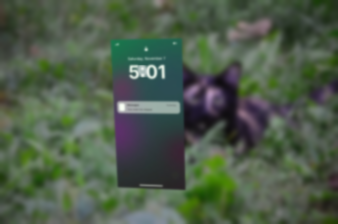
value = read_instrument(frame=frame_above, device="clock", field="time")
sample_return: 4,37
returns 5,01
